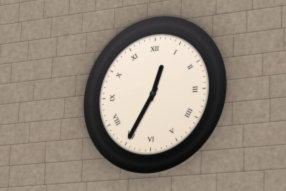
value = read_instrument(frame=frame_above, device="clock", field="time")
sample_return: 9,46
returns 12,35
